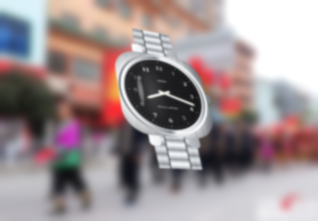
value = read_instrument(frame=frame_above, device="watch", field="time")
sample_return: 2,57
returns 8,18
